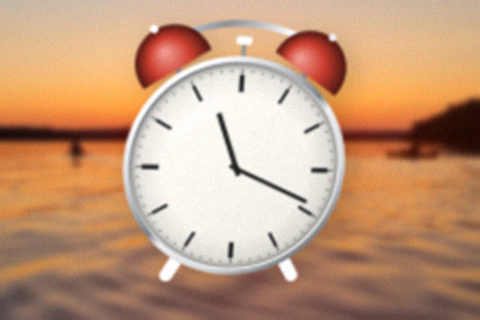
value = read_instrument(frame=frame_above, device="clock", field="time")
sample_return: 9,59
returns 11,19
